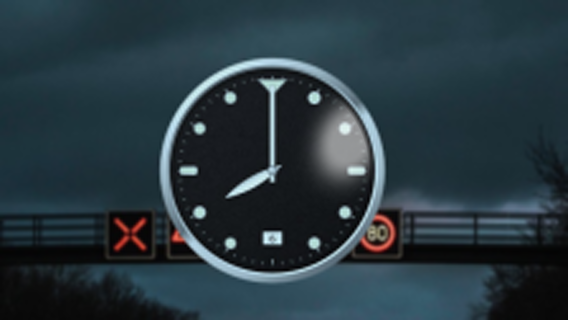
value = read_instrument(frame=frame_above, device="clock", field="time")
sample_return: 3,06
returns 8,00
